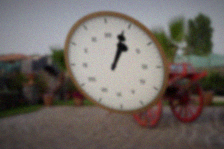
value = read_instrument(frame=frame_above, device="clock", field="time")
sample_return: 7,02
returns 1,04
